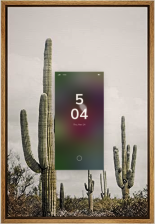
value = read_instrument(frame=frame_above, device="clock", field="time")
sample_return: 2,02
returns 5,04
